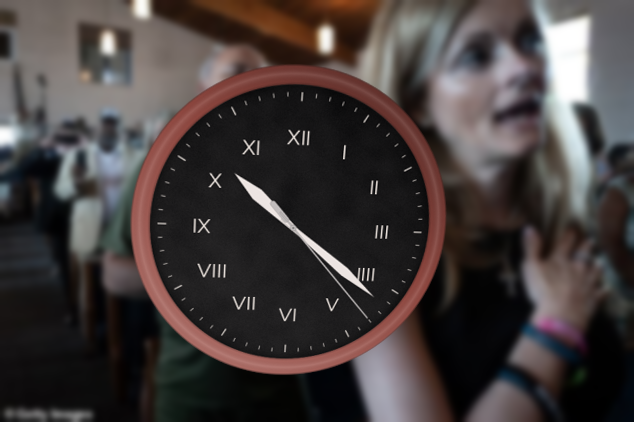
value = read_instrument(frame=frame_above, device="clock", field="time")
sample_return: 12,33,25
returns 10,21,23
